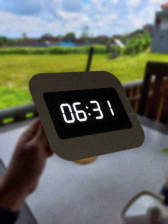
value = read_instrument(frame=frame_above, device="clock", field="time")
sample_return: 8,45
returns 6,31
